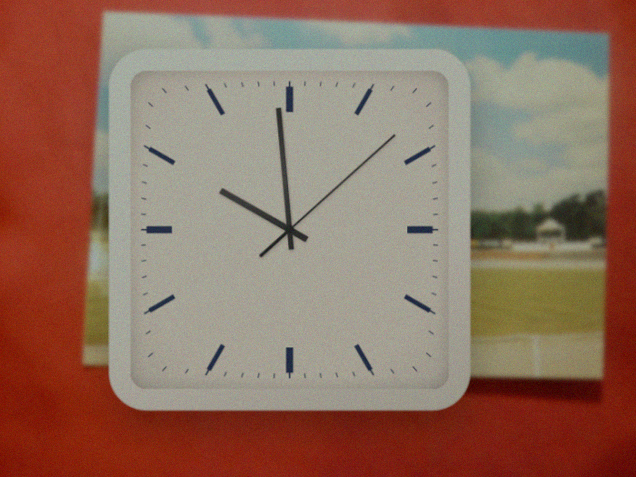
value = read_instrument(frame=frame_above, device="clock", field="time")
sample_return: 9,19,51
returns 9,59,08
